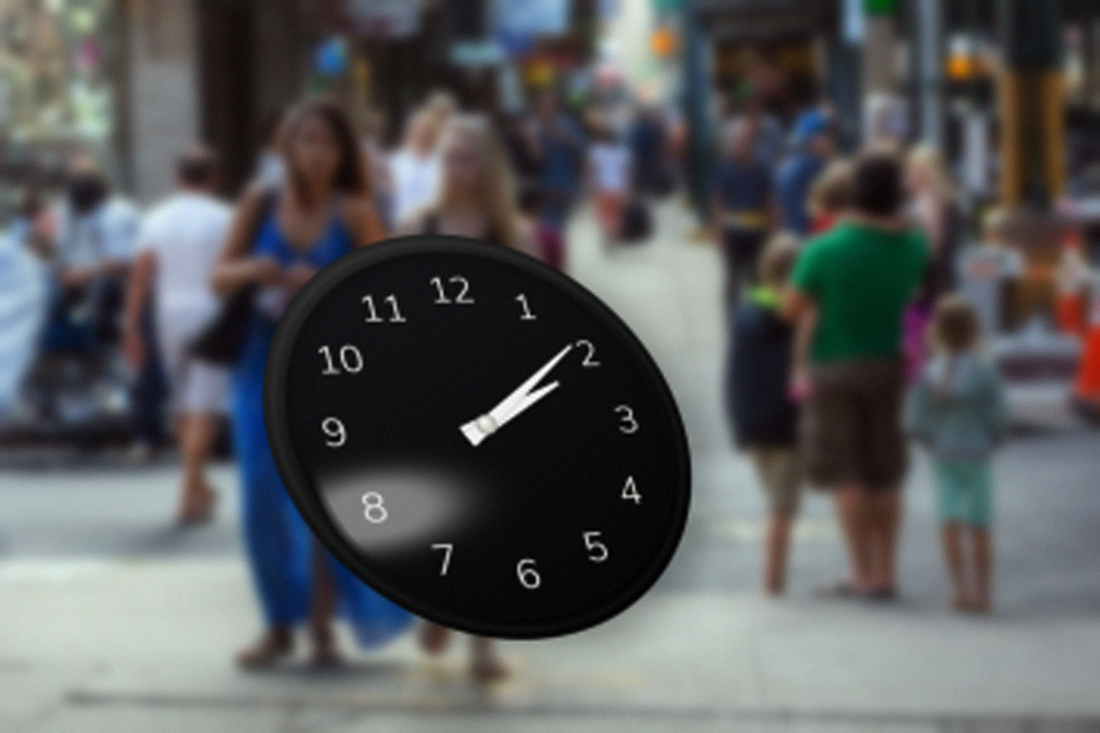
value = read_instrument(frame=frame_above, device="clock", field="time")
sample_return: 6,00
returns 2,09
